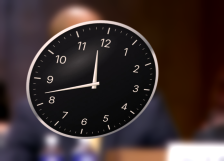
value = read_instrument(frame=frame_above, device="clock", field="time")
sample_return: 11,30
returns 11,42
